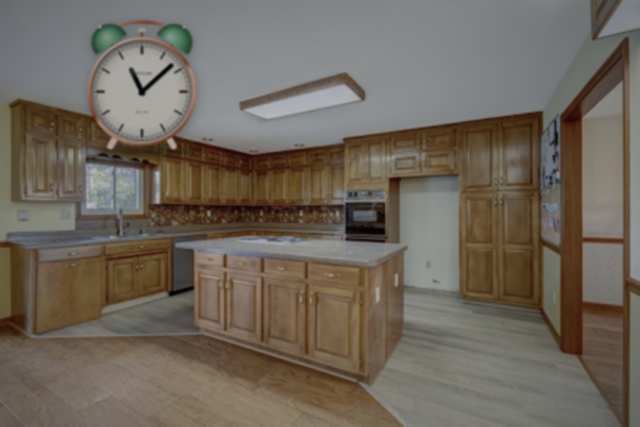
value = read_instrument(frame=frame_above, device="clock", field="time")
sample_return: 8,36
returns 11,08
